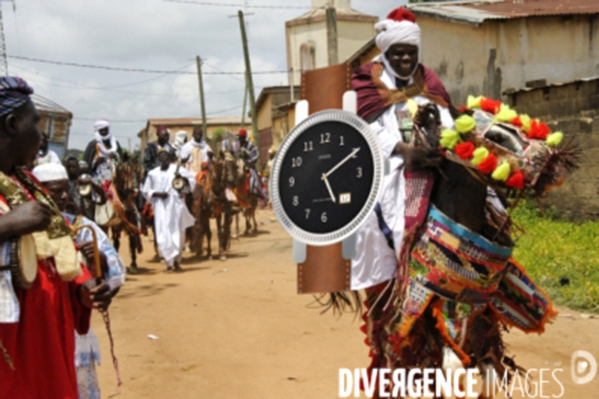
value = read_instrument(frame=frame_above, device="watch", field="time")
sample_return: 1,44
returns 5,10
